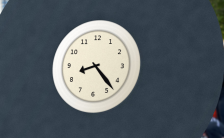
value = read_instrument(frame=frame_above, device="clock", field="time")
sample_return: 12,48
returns 8,23
